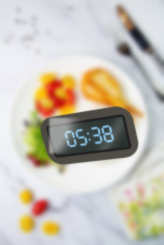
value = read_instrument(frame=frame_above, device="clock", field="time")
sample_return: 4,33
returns 5,38
